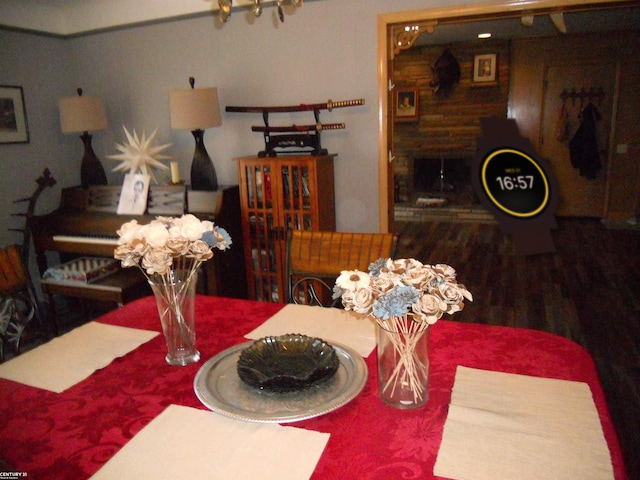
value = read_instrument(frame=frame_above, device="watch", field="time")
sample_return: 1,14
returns 16,57
